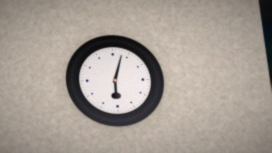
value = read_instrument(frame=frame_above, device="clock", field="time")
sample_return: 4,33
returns 6,03
